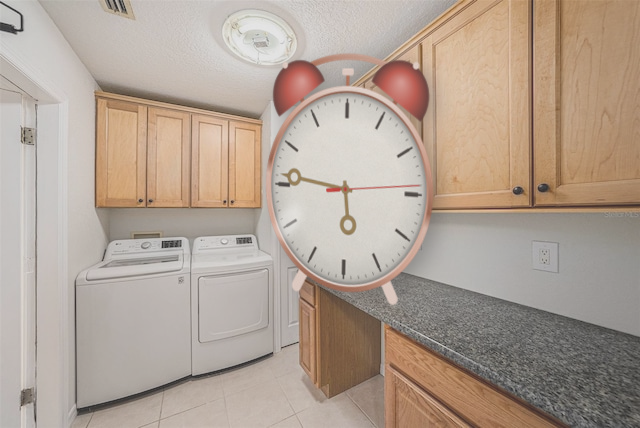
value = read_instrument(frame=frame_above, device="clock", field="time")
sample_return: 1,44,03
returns 5,46,14
